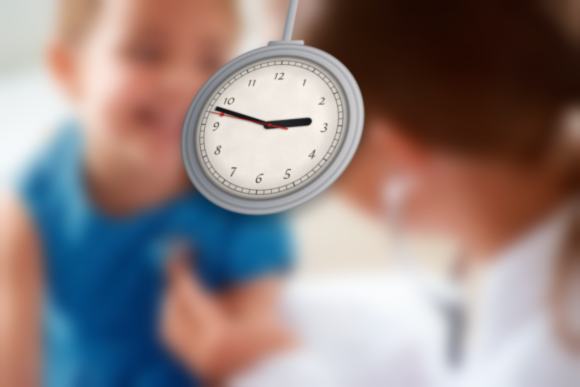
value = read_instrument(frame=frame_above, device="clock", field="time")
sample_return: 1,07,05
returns 2,47,47
